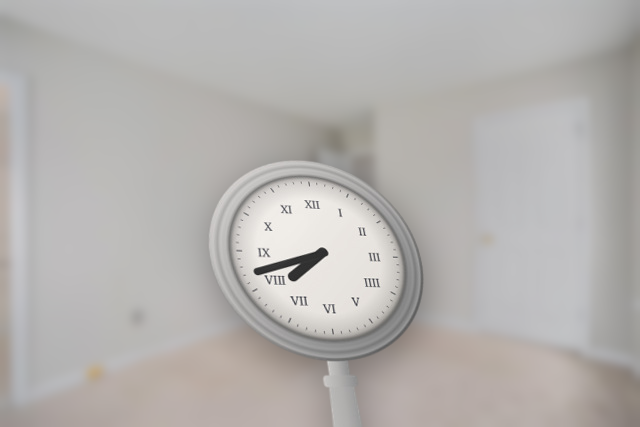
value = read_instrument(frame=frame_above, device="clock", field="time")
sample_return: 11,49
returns 7,42
